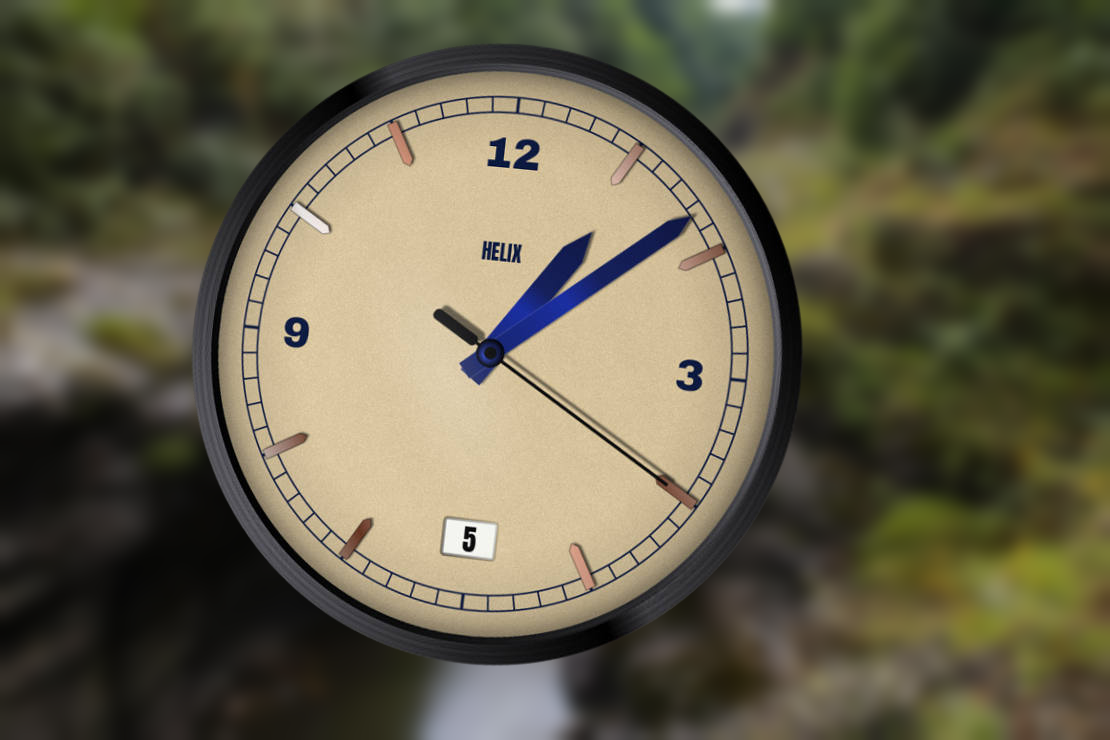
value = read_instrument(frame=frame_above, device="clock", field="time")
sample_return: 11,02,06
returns 1,08,20
